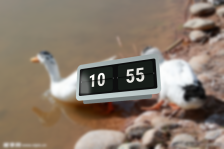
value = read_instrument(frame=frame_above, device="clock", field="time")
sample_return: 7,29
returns 10,55
